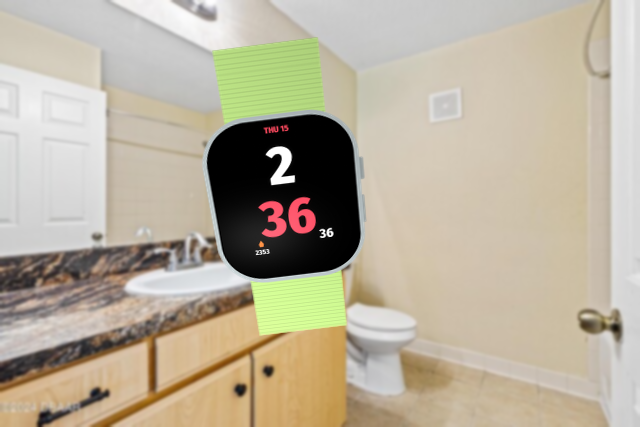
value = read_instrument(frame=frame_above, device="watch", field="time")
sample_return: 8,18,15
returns 2,36,36
